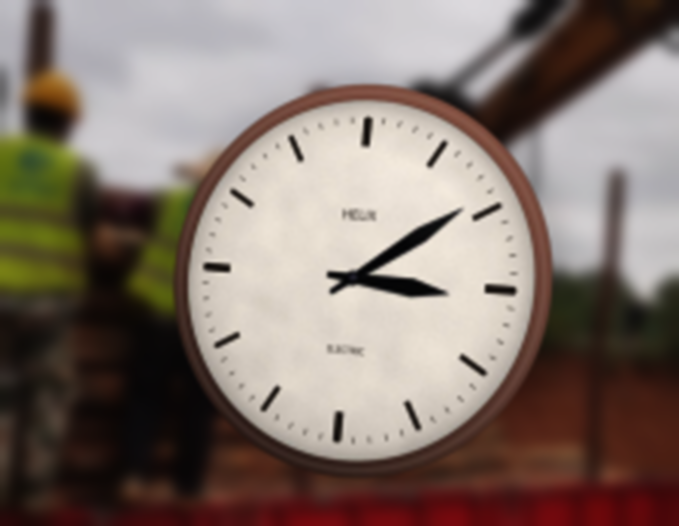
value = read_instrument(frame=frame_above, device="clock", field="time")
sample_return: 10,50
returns 3,09
